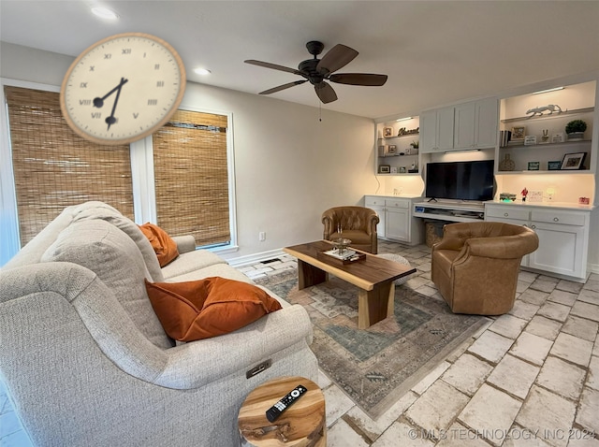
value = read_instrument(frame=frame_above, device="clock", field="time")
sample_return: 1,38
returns 7,31
